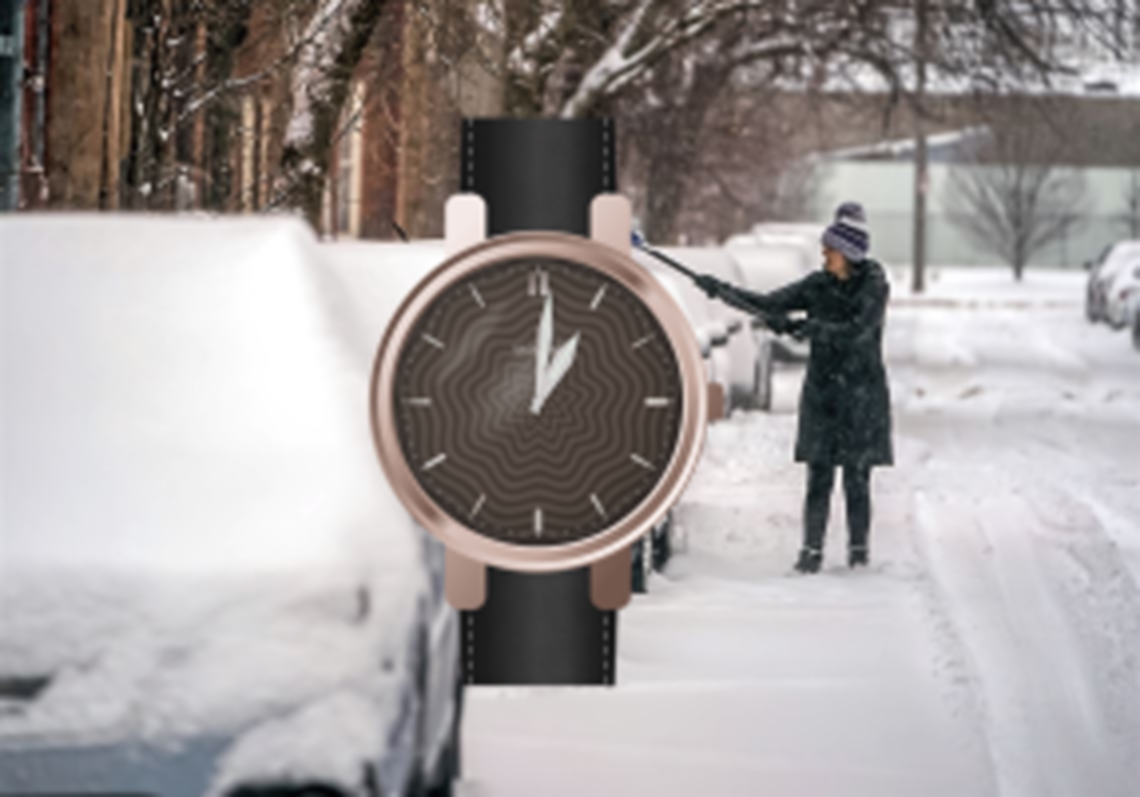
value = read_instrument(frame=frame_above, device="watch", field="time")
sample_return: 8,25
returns 1,01
